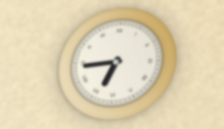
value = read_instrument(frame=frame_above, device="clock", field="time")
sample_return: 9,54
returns 6,44
